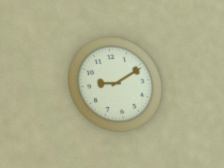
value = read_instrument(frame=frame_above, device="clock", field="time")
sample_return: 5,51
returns 9,11
